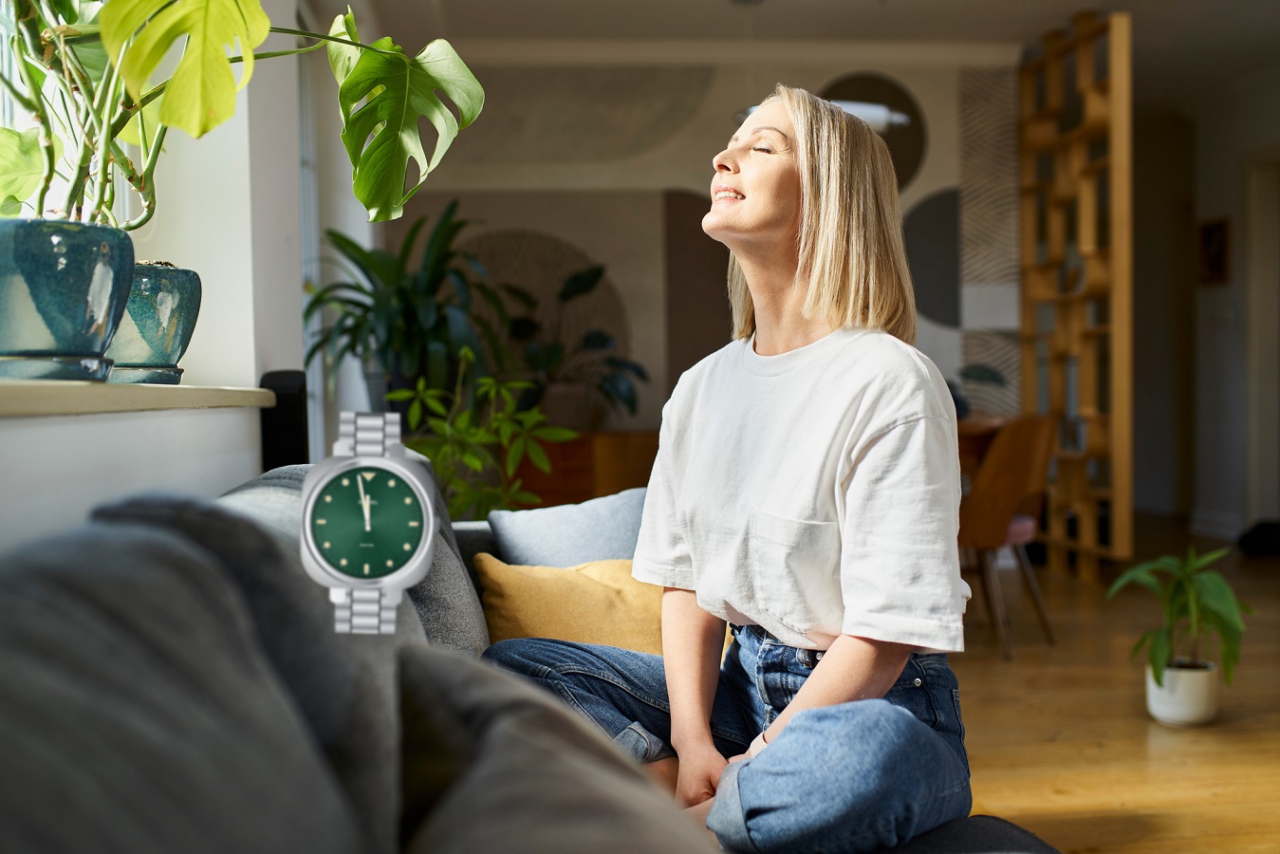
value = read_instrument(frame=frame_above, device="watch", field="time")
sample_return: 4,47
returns 11,58
